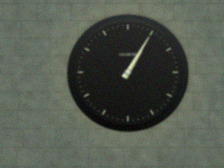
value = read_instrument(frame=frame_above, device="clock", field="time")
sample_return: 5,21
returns 1,05
